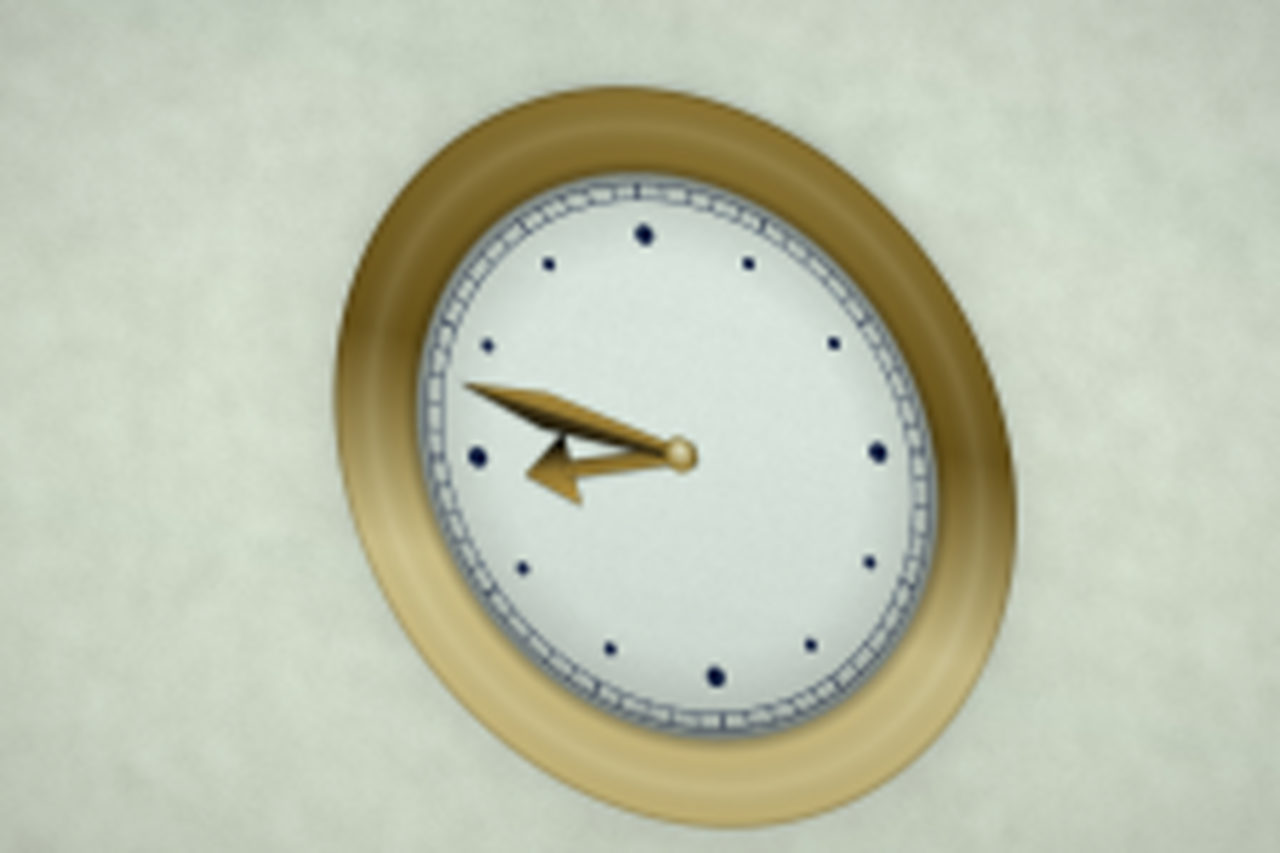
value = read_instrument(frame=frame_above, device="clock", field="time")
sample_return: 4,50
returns 8,48
